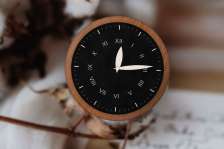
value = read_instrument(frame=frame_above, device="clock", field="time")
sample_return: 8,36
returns 12,14
